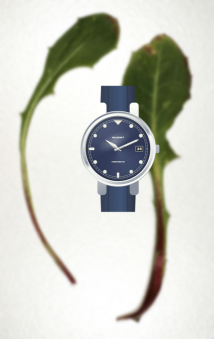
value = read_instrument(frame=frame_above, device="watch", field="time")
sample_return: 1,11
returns 10,11
